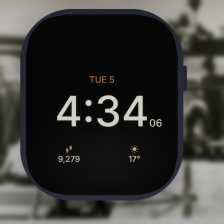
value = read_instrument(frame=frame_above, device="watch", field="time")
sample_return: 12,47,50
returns 4,34,06
